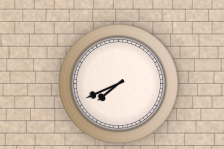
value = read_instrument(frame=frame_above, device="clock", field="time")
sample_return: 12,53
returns 7,41
